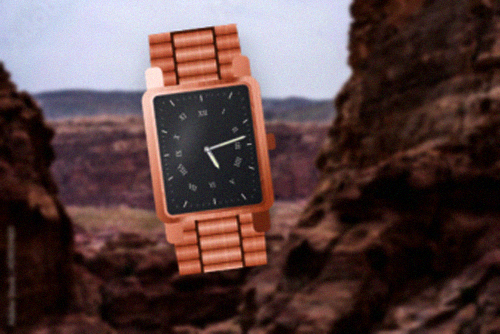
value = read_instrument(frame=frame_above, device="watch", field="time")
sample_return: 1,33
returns 5,13
